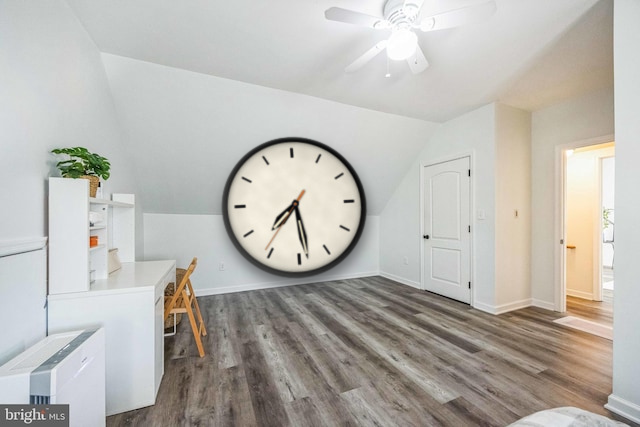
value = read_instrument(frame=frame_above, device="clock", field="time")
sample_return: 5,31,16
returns 7,28,36
